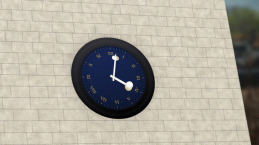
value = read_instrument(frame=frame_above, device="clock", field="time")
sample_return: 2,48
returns 4,02
